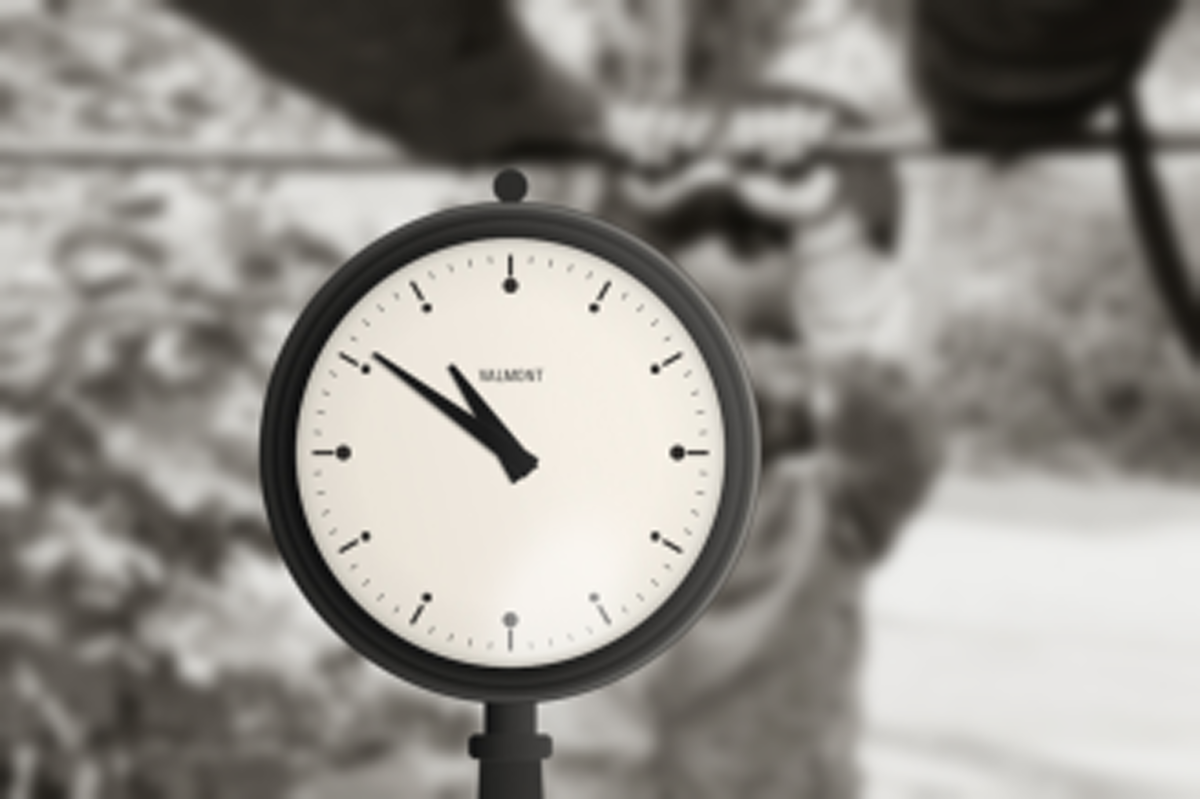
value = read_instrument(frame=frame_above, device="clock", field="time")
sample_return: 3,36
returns 10,51
